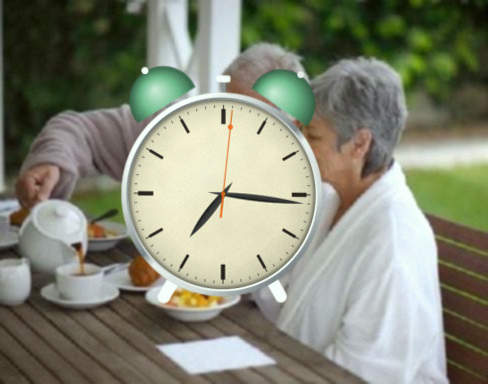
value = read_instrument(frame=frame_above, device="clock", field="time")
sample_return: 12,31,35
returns 7,16,01
